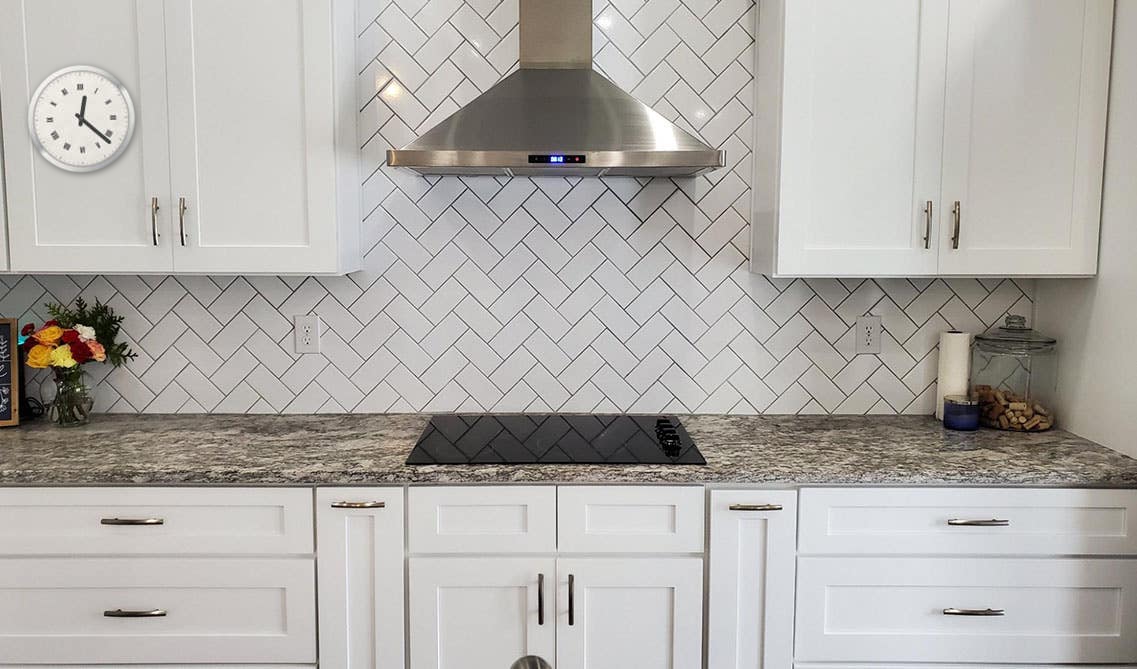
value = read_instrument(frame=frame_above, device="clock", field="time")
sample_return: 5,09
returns 12,22
